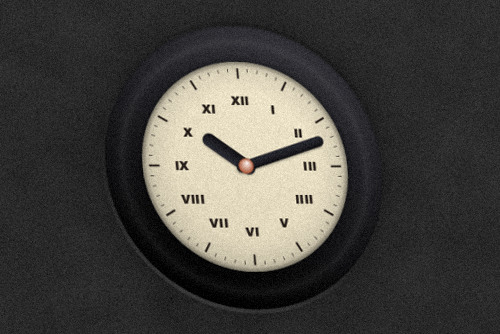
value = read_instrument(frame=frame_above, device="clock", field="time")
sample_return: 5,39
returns 10,12
